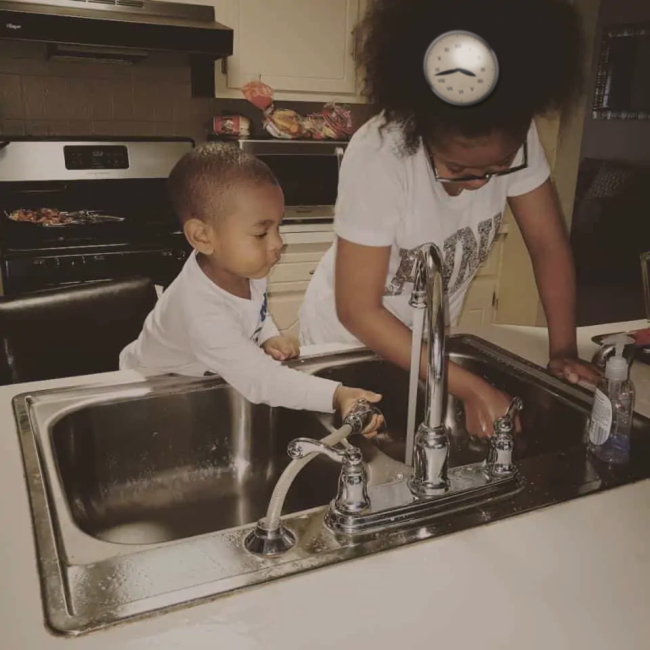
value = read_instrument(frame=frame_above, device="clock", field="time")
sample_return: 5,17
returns 3,43
